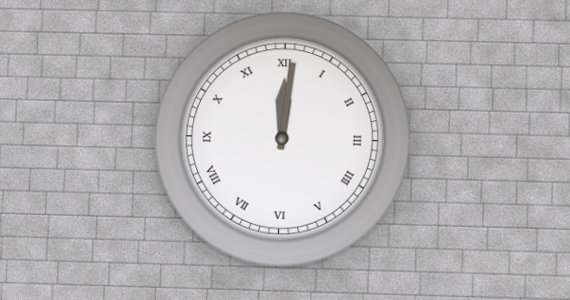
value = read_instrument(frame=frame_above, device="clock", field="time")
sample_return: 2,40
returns 12,01
